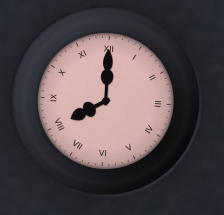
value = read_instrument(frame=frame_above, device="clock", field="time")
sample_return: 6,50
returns 8,00
